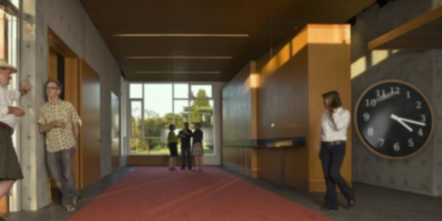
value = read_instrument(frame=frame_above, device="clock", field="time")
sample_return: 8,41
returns 4,17
